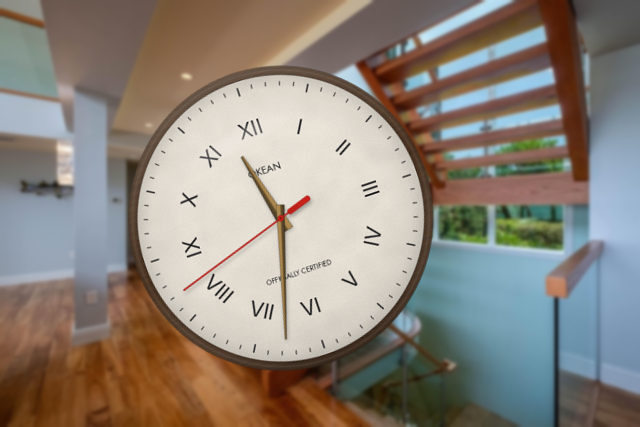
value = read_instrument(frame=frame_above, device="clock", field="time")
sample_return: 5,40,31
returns 11,32,42
